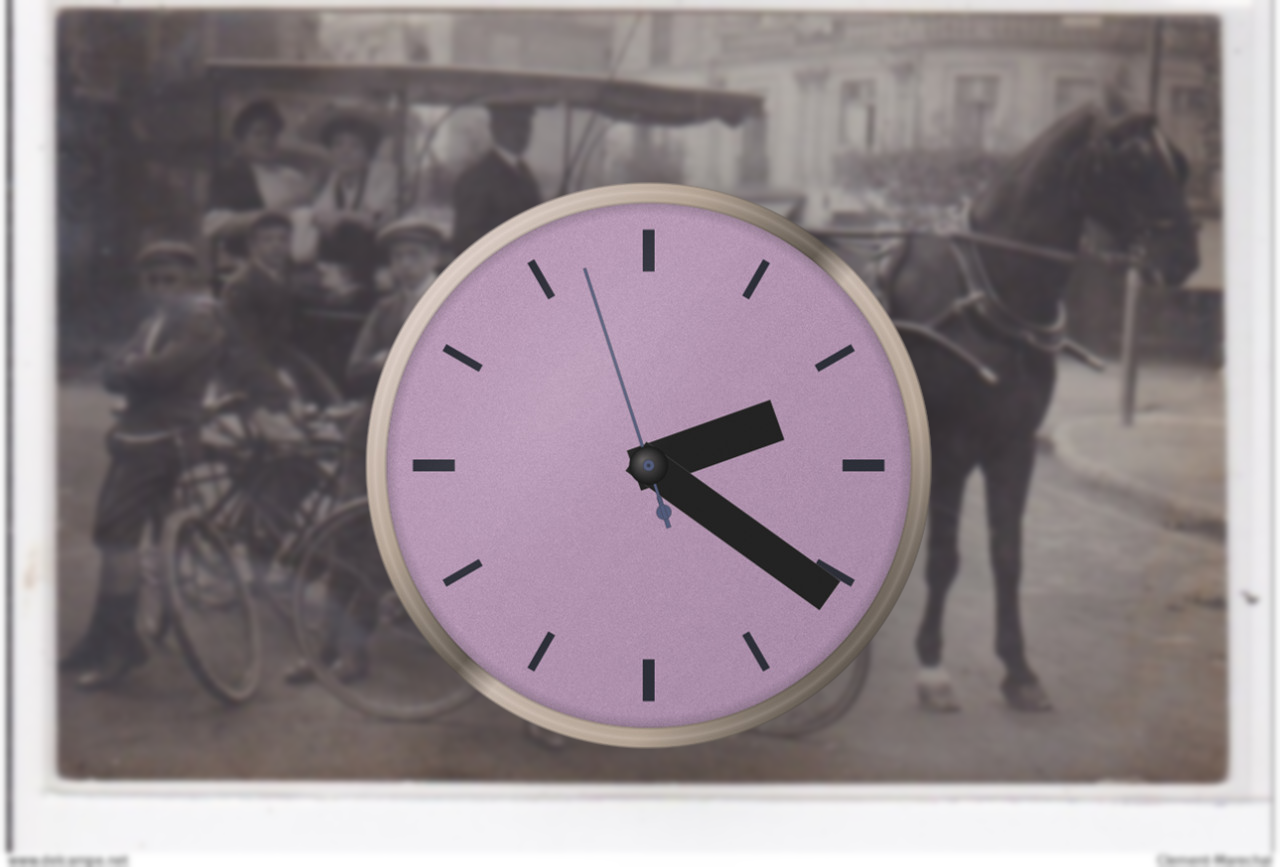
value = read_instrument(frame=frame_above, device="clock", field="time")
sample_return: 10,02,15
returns 2,20,57
